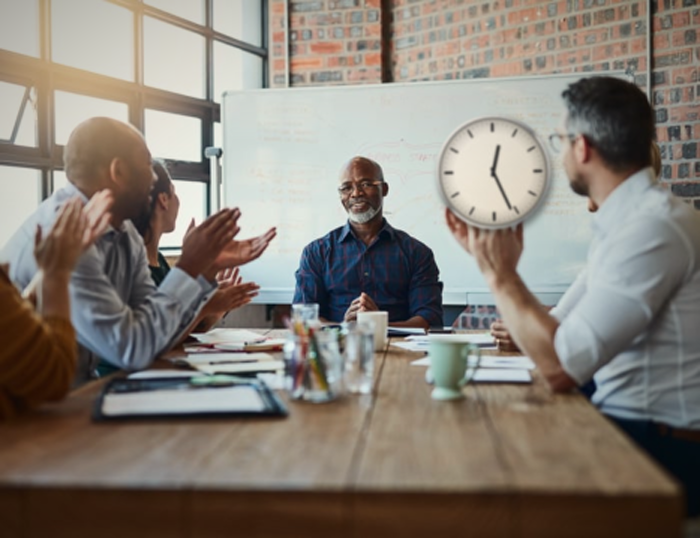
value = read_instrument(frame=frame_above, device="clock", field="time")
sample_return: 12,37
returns 12,26
